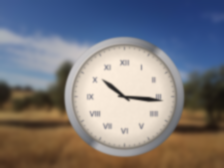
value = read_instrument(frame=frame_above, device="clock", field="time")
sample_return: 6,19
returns 10,16
